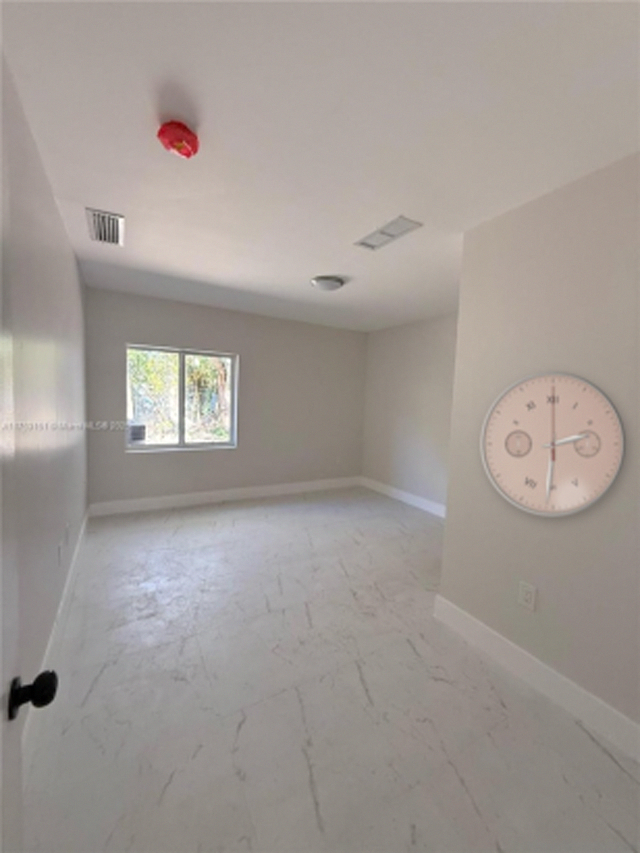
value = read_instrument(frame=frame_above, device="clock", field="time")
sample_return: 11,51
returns 2,31
